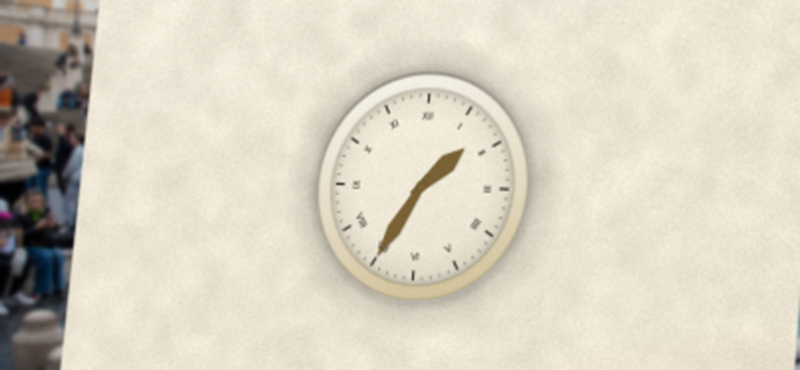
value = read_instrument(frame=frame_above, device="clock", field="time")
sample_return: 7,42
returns 1,35
